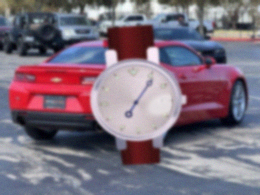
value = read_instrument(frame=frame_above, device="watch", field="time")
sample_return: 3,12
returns 7,06
